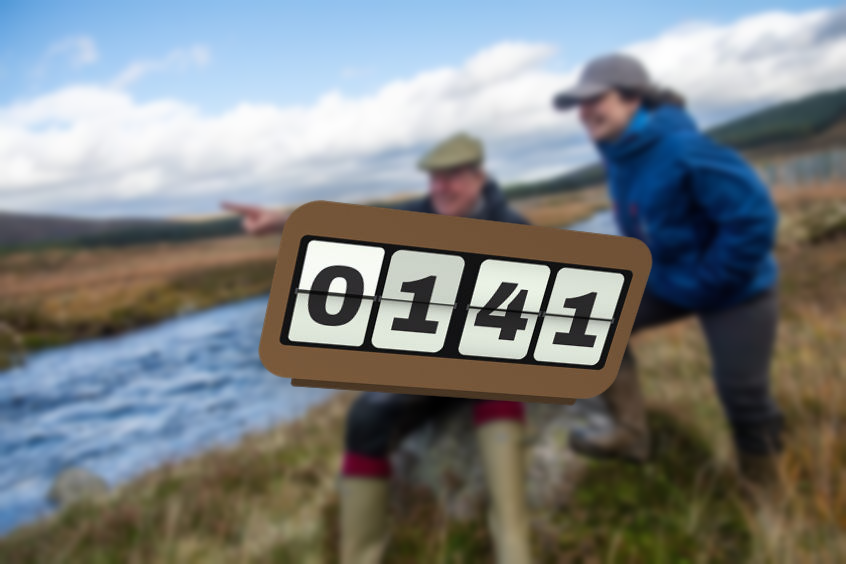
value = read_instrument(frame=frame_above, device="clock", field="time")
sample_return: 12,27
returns 1,41
